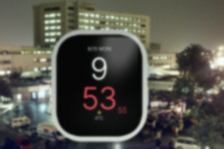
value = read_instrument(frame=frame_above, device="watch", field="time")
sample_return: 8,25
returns 9,53
